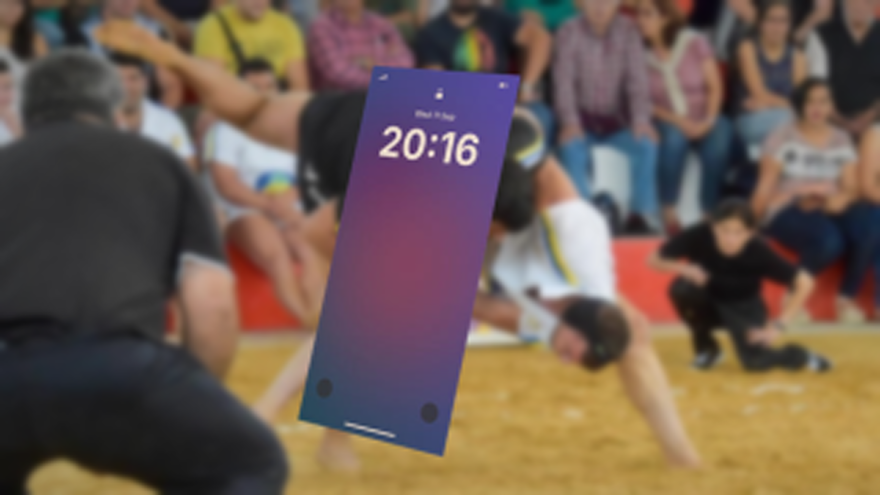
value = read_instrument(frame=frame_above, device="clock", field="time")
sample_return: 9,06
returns 20,16
